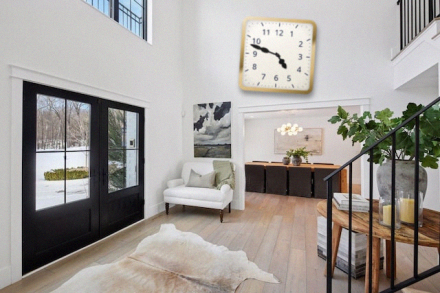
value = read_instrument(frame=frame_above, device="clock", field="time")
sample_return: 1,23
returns 4,48
